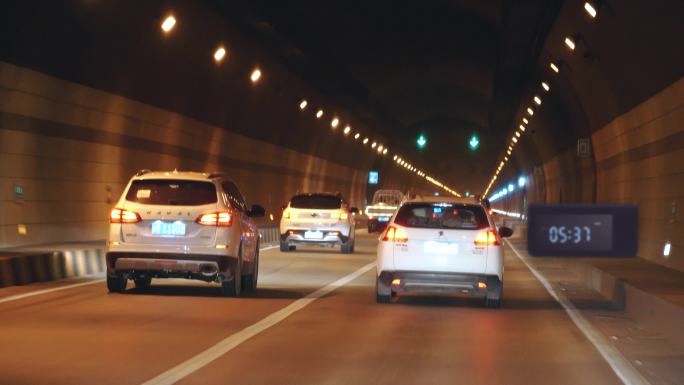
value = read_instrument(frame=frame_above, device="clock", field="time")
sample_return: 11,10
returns 5,37
